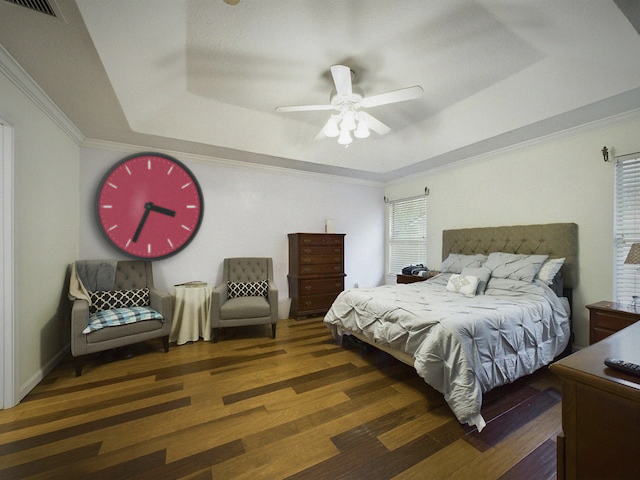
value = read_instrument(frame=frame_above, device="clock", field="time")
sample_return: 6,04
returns 3,34
